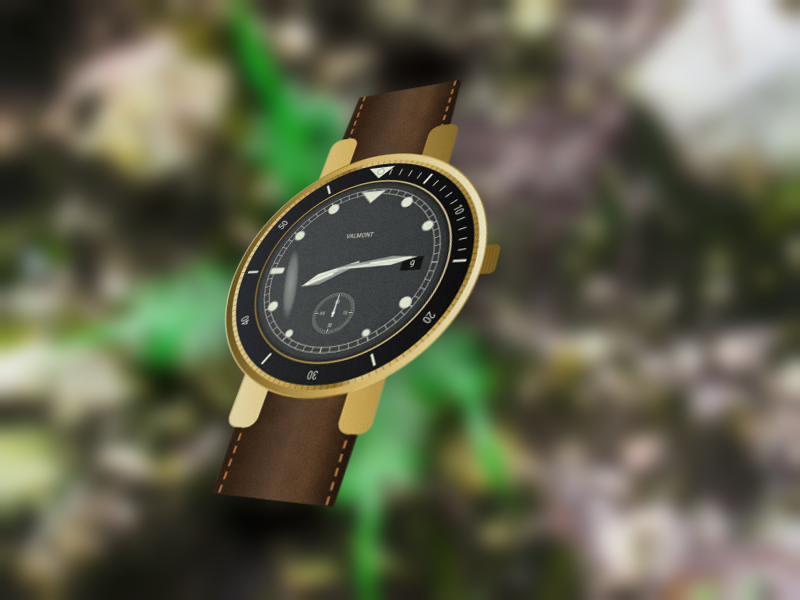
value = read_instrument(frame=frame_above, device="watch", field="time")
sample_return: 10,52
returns 8,14
